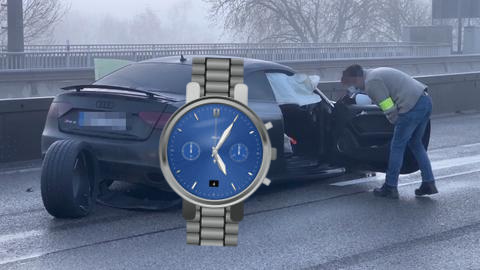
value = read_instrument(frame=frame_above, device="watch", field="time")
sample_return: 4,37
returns 5,05
